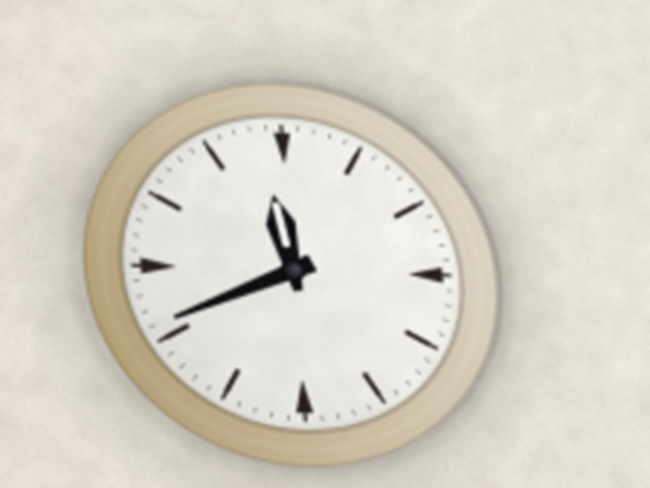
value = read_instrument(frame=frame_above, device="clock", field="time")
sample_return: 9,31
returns 11,41
